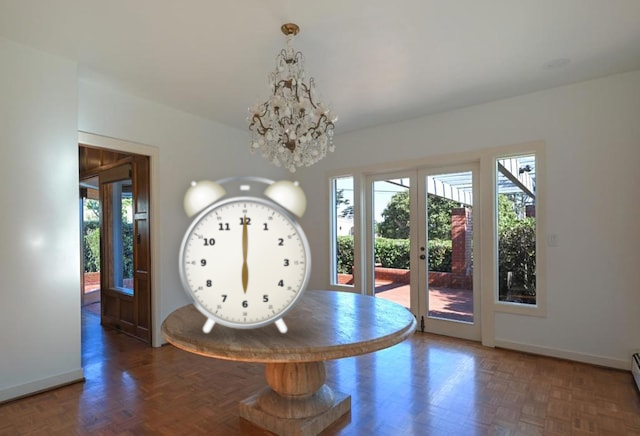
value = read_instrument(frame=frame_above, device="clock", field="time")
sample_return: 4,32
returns 6,00
